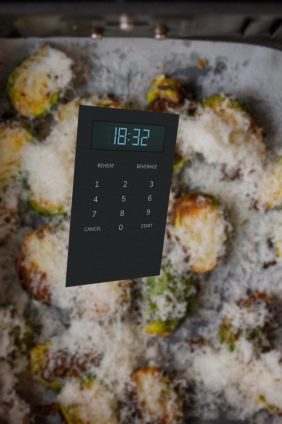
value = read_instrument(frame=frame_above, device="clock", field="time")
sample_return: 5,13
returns 18,32
